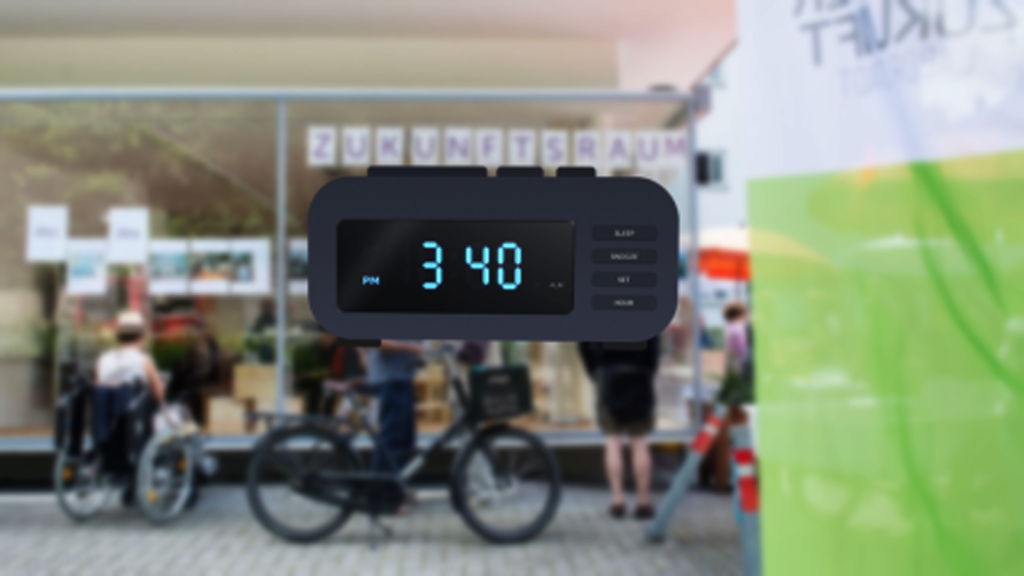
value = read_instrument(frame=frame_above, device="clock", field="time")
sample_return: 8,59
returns 3,40
